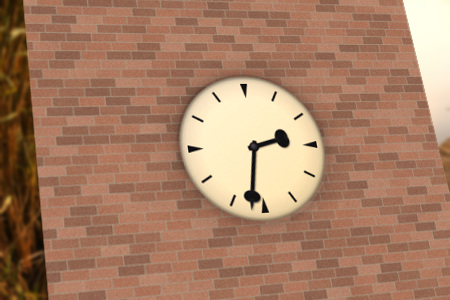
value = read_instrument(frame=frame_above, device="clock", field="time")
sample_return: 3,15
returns 2,32
